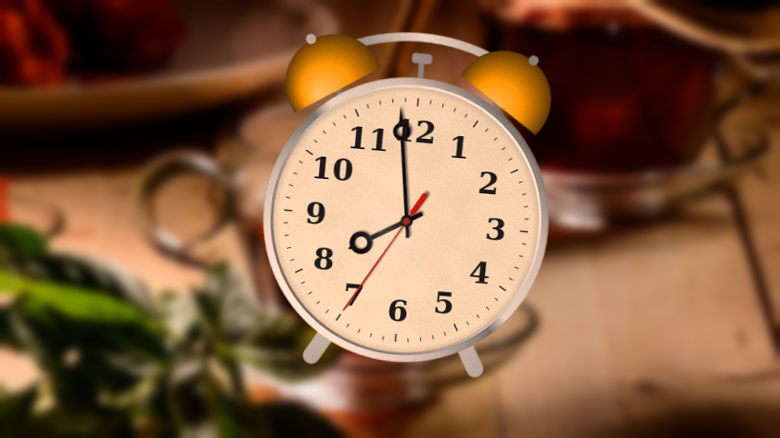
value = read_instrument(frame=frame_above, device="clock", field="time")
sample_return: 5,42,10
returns 7,58,35
